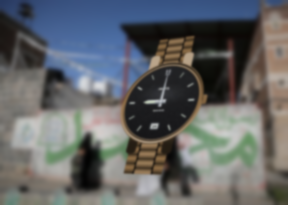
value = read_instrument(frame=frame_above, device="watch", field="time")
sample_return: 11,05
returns 9,00
